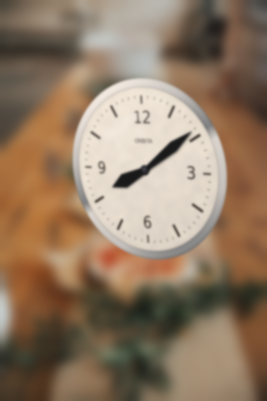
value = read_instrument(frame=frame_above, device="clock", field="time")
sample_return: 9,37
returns 8,09
